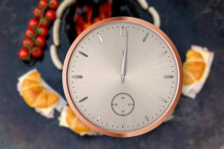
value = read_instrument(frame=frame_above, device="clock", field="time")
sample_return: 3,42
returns 12,01
